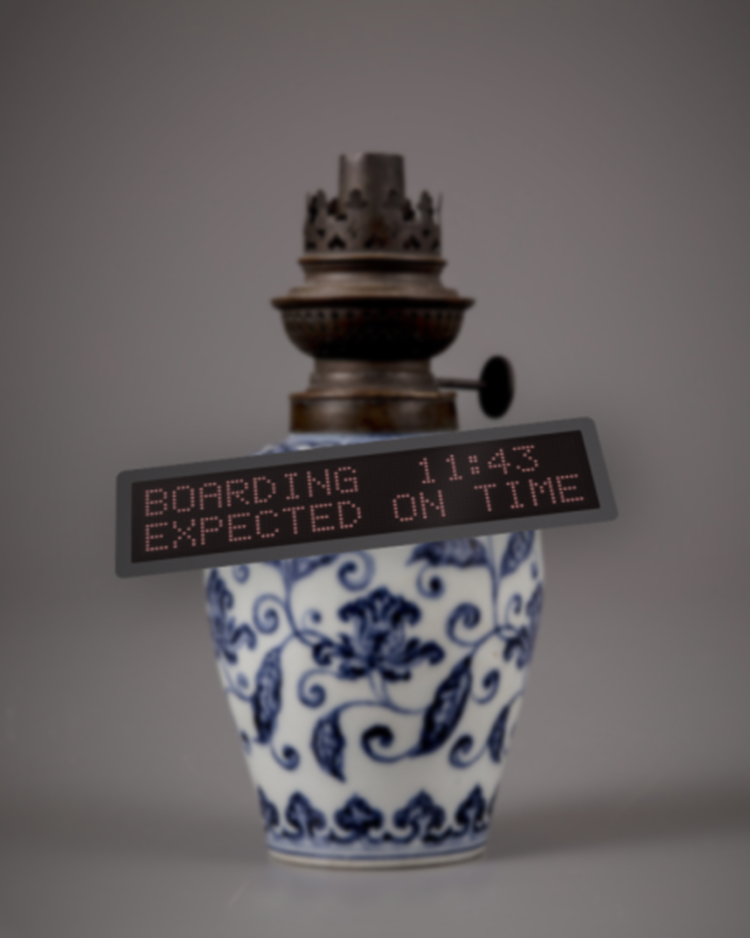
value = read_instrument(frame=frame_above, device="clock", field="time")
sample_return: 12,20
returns 11,43
